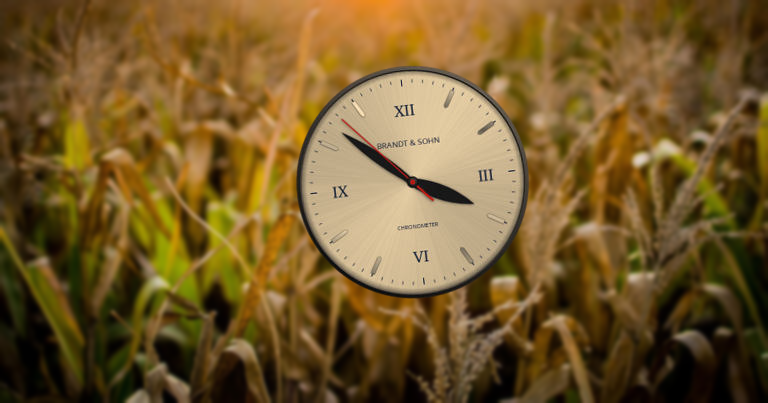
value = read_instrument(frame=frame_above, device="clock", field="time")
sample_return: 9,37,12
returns 3,51,53
